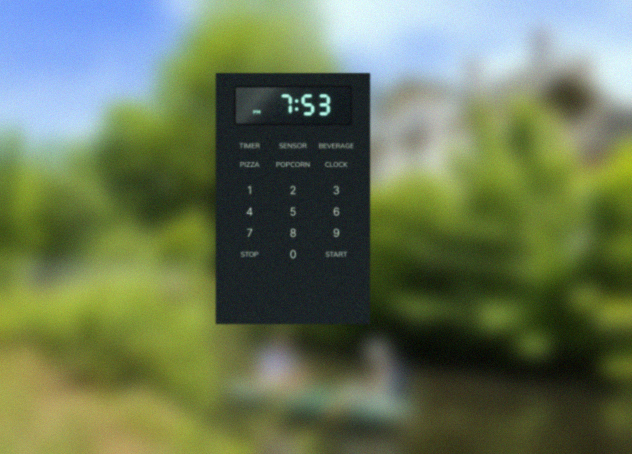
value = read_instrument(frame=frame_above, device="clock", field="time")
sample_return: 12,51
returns 7,53
